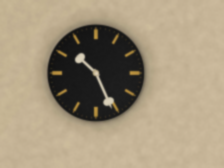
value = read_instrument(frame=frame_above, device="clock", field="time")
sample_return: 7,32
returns 10,26
